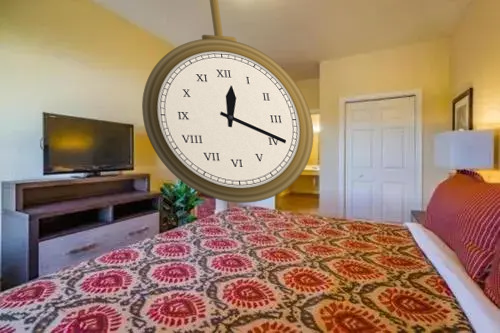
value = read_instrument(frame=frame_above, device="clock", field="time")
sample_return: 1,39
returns 12,19
